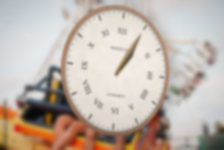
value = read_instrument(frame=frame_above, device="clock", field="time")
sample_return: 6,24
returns 1,05
